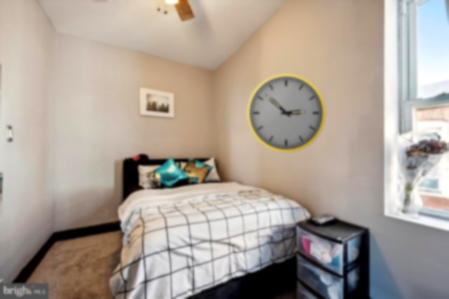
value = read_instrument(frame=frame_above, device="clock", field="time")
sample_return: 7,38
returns 2,52
